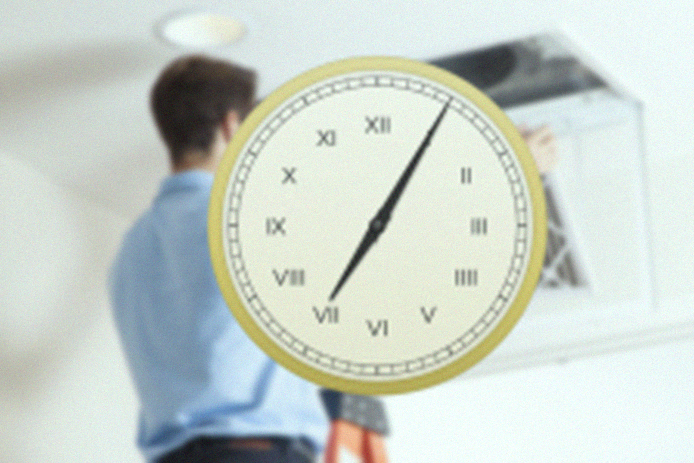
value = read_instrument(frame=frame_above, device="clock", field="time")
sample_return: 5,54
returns 7,05
